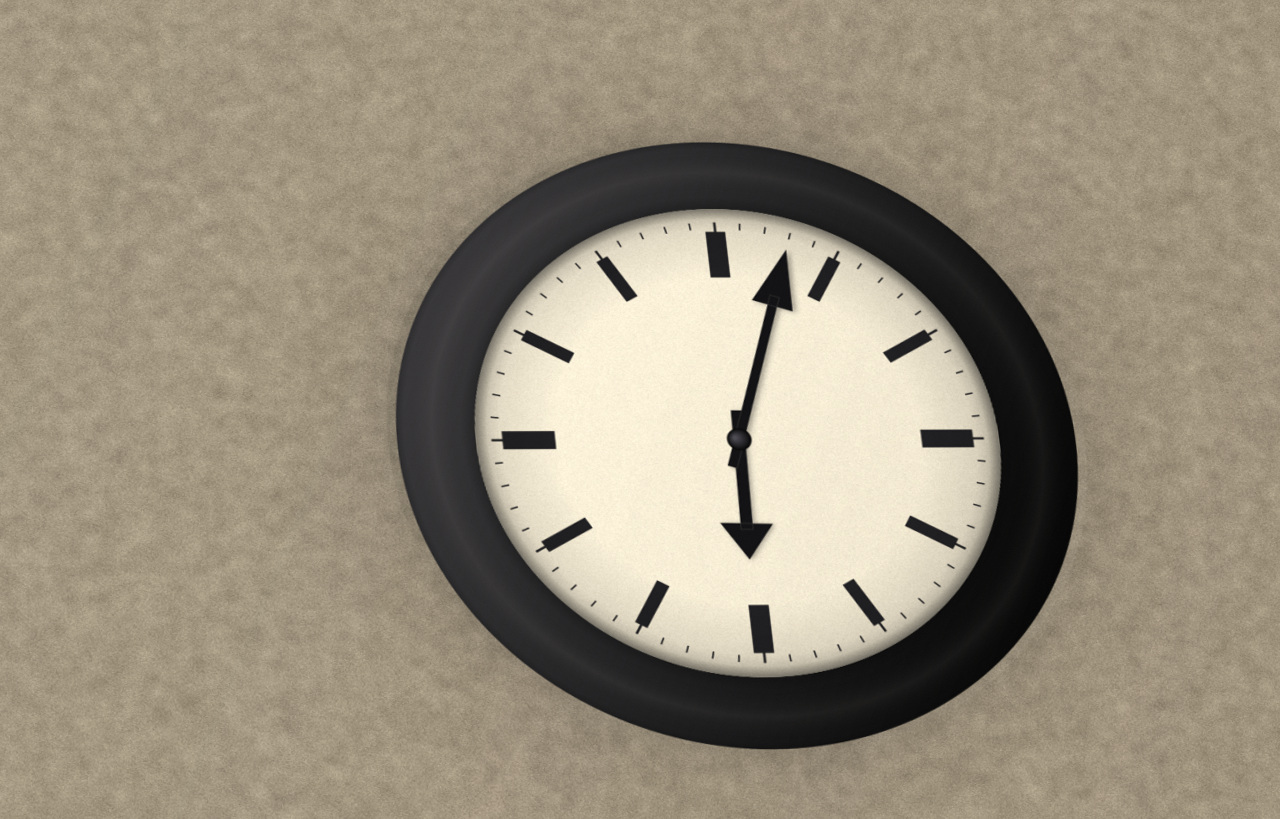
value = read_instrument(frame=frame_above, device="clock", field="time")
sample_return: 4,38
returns 6,03
